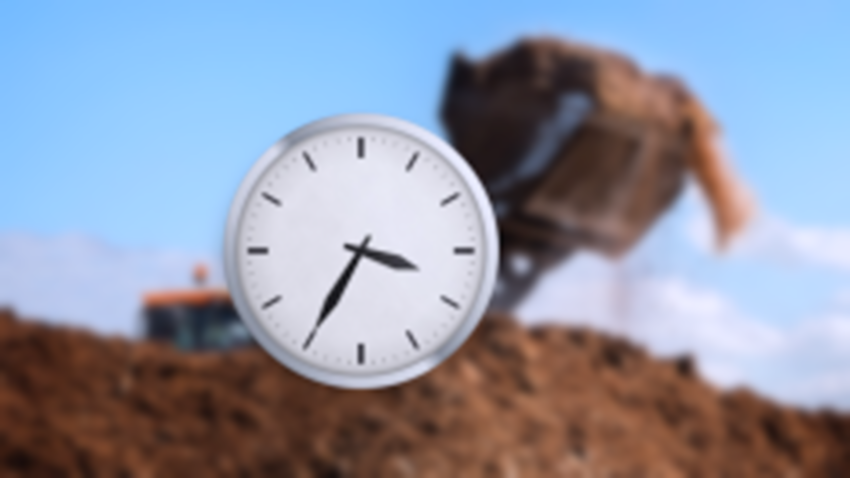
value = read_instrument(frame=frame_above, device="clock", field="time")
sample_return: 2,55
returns 3,35
